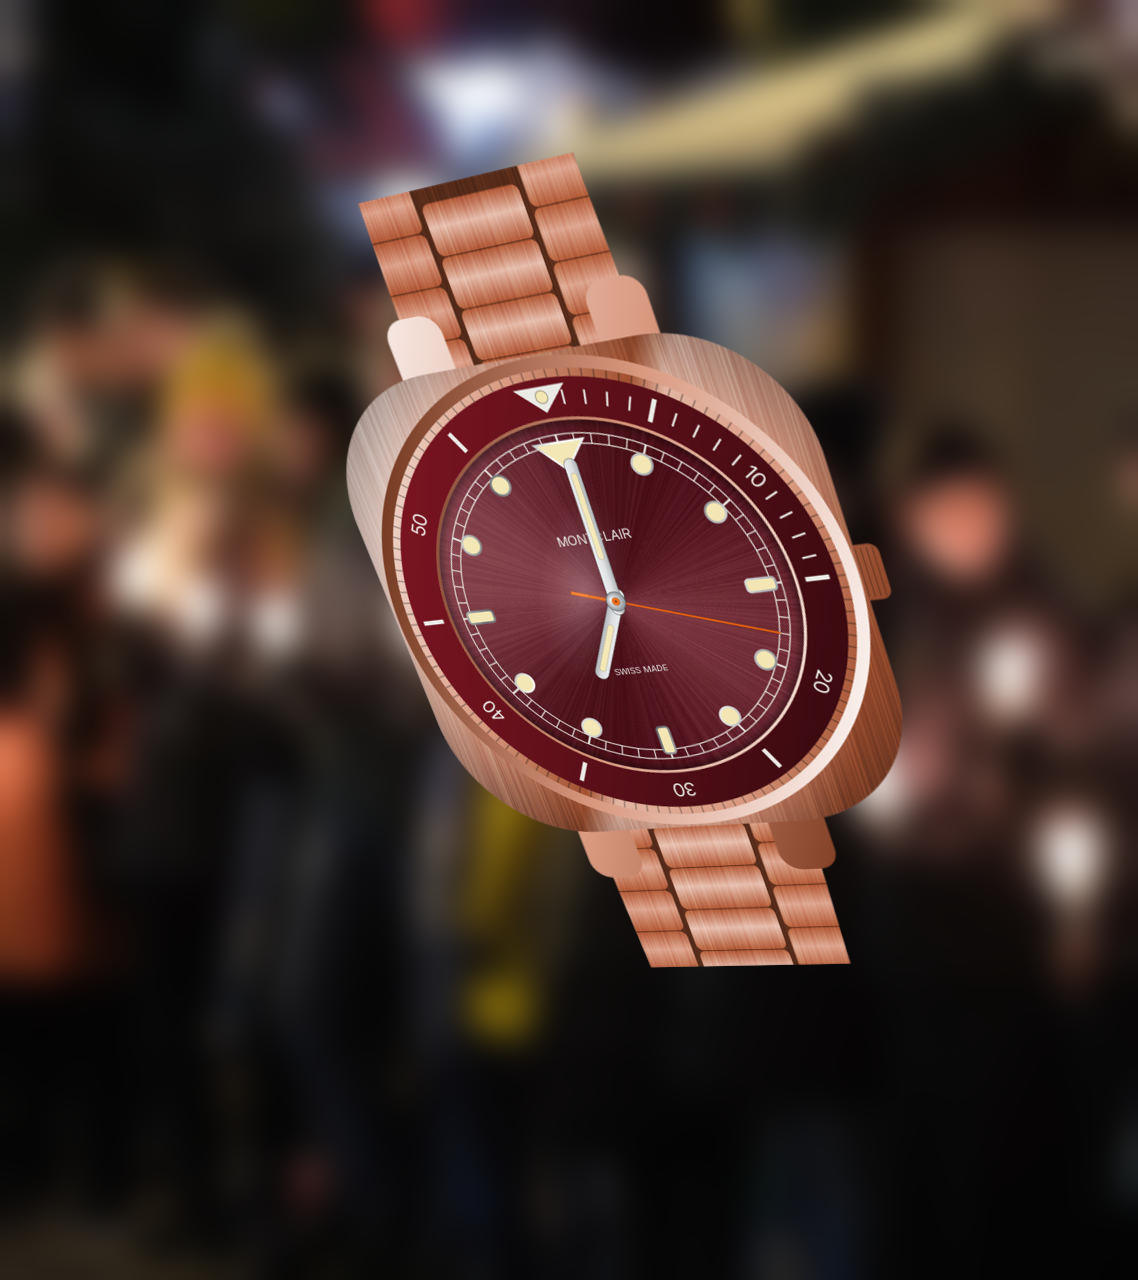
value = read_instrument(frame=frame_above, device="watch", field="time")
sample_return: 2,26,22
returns 7,00,18
